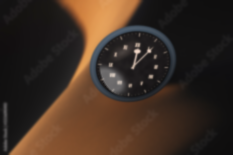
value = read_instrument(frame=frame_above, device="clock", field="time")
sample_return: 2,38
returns 12,06
